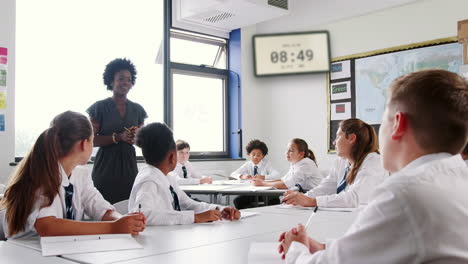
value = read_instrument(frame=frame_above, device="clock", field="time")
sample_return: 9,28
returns 8,49
